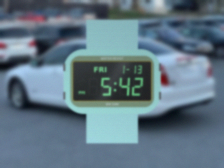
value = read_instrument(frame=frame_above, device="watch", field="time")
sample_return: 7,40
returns 5,42
